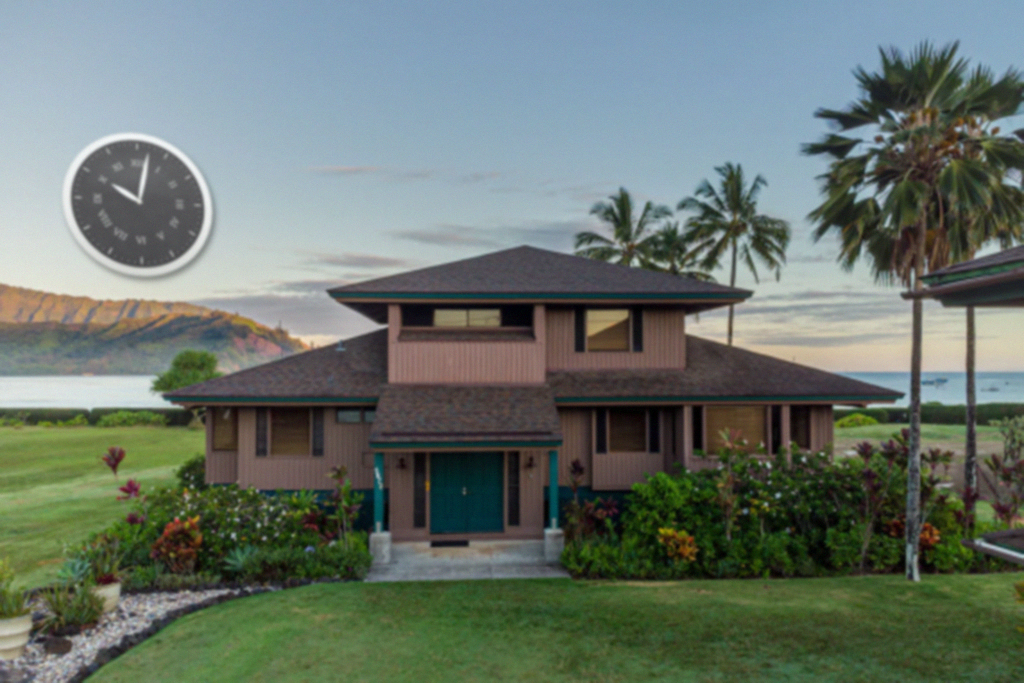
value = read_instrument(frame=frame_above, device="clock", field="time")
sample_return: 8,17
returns 10,02
